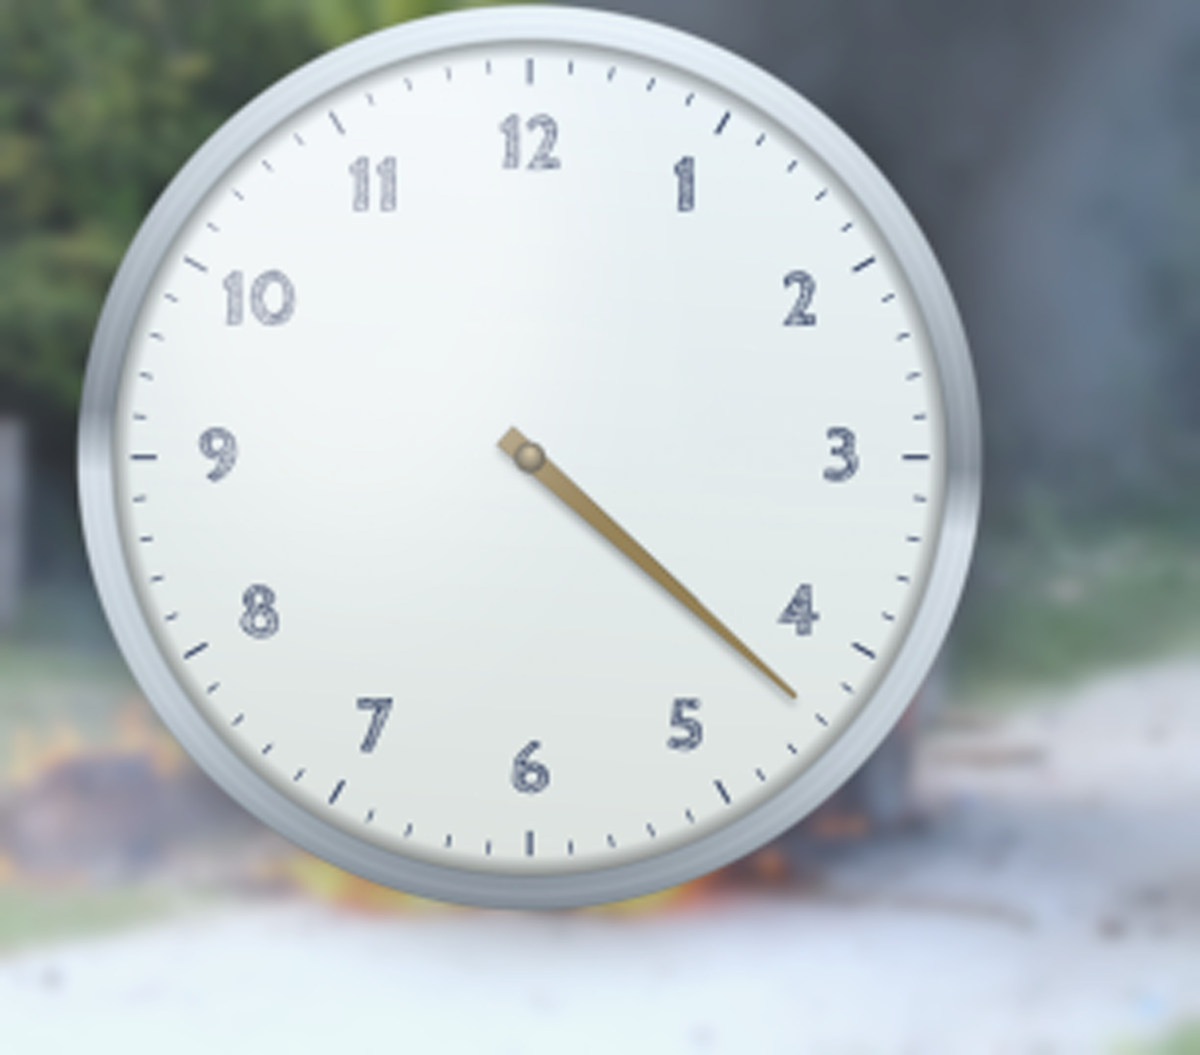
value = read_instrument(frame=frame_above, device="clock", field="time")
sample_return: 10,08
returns 4,22
